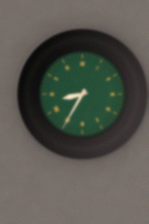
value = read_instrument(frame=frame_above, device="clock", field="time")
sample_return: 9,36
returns 8,35
